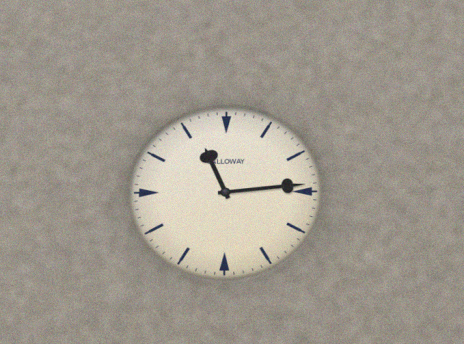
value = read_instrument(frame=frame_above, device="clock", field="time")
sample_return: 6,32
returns 11,14
